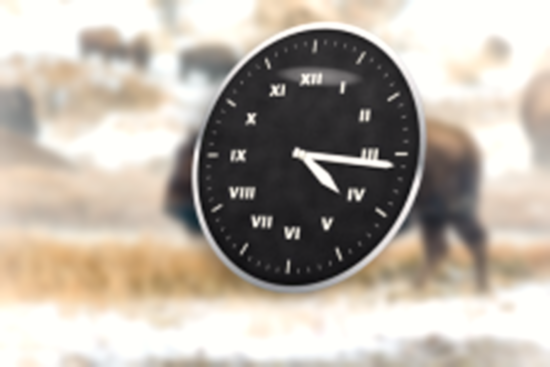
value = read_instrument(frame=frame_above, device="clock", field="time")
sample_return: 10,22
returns 4,16
